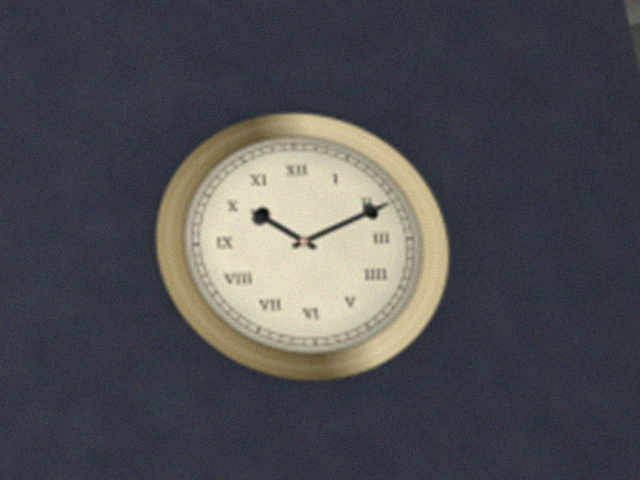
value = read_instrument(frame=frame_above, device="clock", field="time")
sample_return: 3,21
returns 10,11
